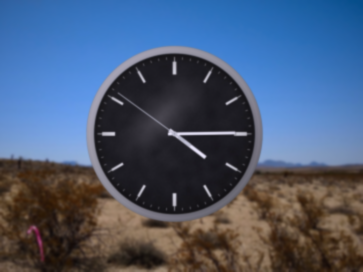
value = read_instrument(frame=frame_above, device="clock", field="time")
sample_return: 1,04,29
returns 4,14,51
